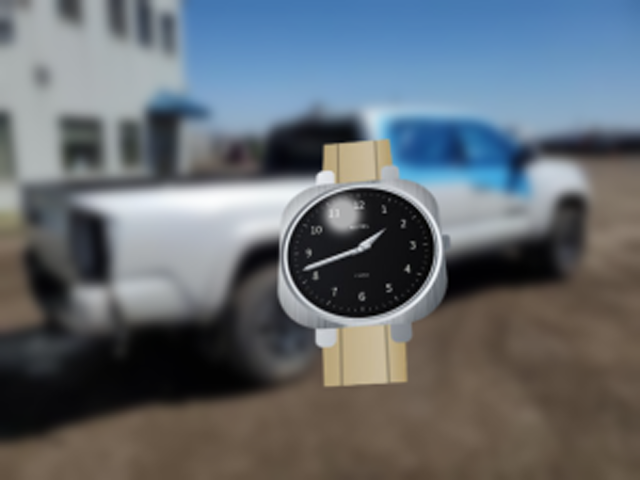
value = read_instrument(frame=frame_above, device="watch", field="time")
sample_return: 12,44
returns 1,42
